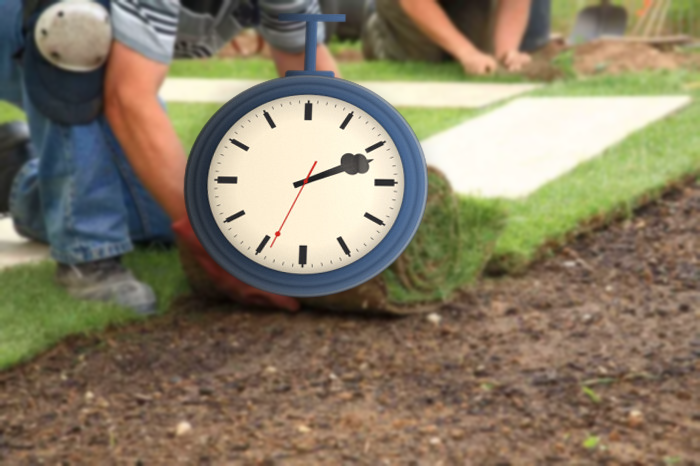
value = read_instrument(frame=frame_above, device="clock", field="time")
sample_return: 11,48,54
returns 2,11,34
